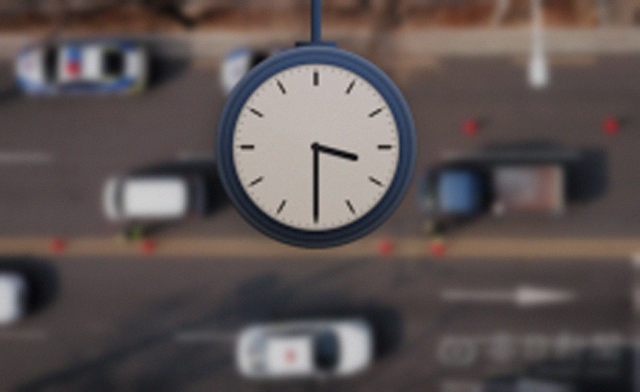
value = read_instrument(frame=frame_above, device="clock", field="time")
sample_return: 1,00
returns 3,30
